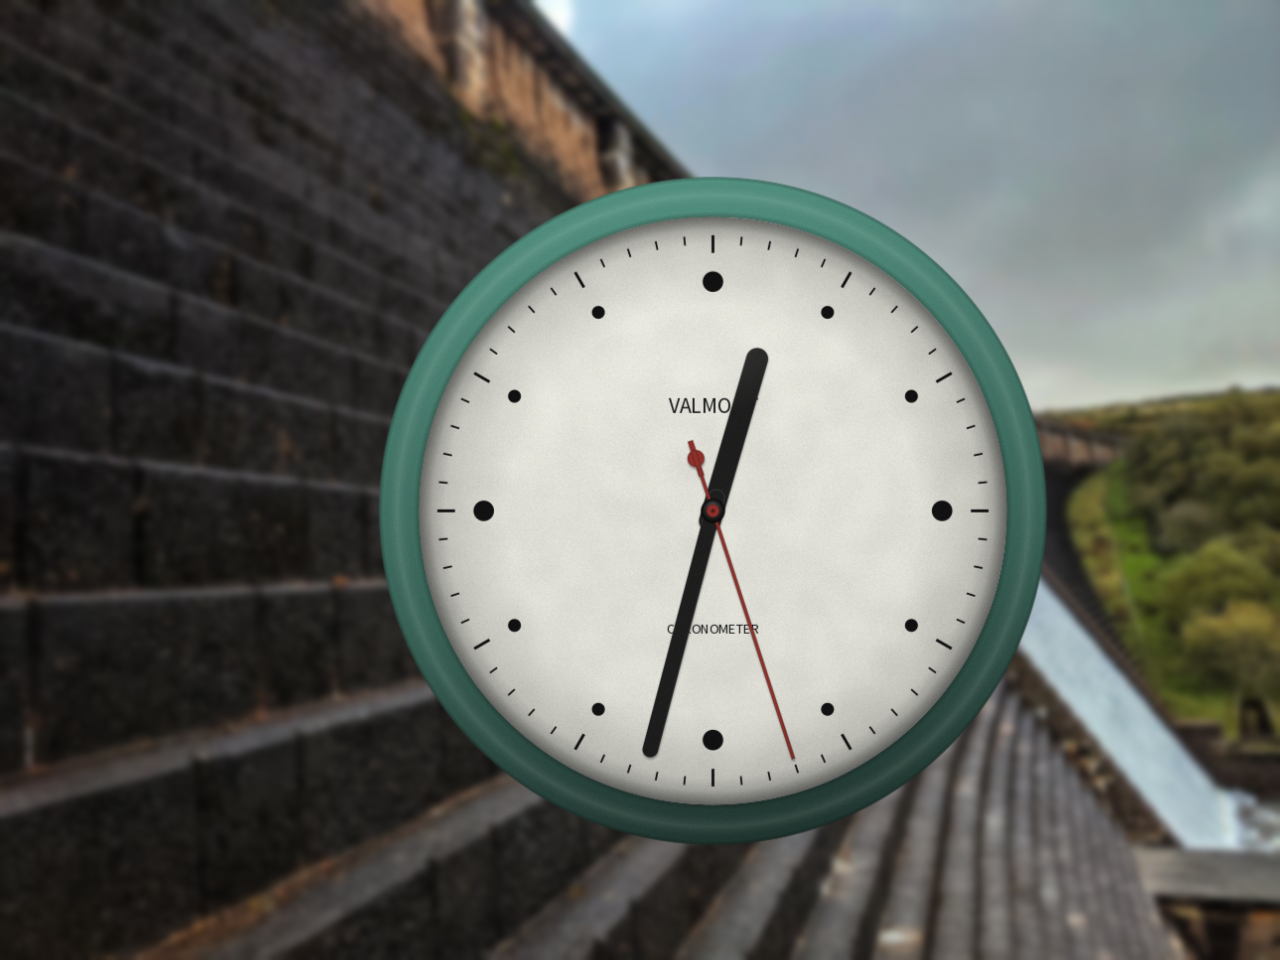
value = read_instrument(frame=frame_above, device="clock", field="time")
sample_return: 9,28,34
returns 12,32,27
